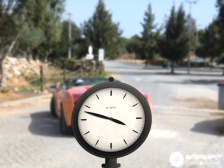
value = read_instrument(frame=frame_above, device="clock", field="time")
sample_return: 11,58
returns 3,48
